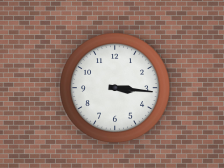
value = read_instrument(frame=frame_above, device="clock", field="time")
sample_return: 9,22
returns 3,16
